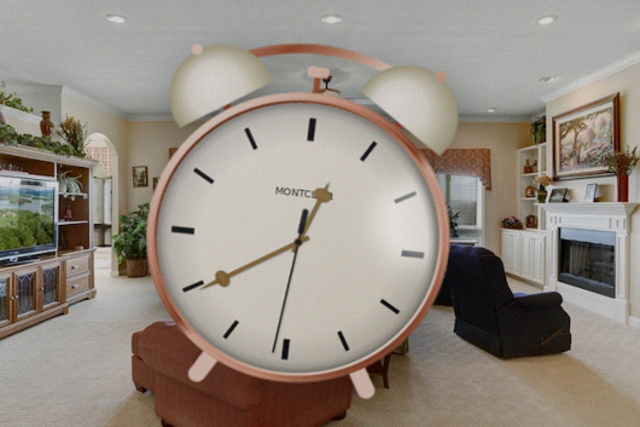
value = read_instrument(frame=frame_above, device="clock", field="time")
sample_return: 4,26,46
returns 12,39,31
